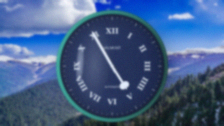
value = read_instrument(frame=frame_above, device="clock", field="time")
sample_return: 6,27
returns 4,55
